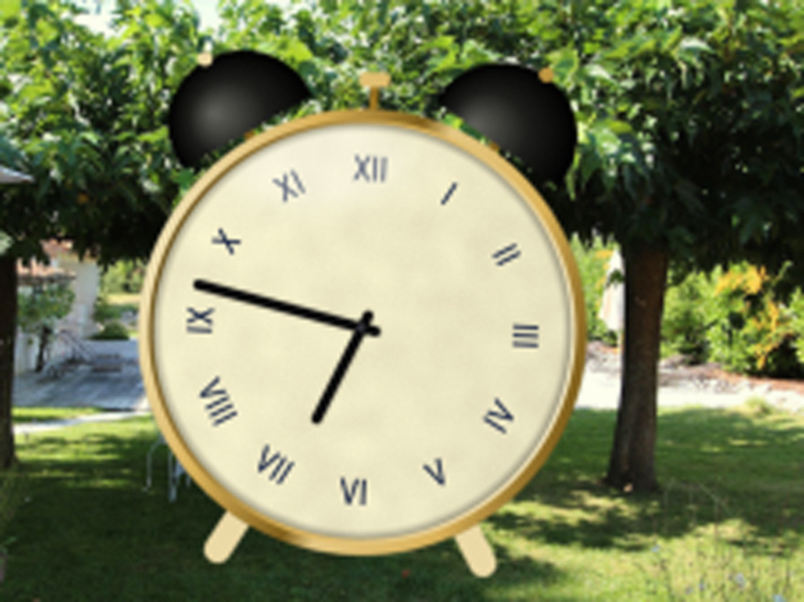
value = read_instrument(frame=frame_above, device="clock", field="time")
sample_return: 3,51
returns 6,47
